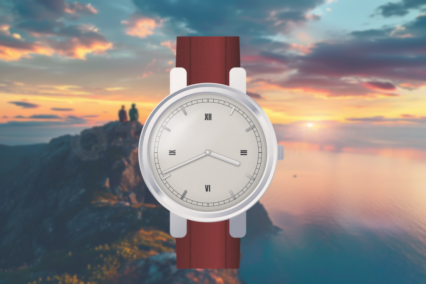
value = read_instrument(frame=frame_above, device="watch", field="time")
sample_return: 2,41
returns 3,41
